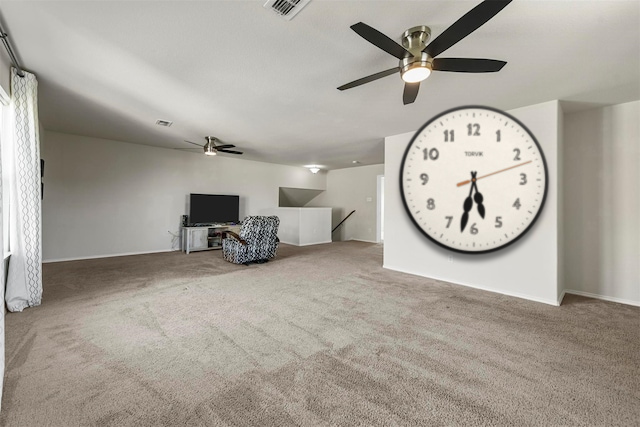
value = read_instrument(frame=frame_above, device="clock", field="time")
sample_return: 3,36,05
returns 5,32,12
